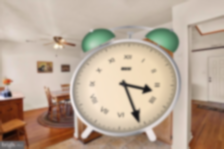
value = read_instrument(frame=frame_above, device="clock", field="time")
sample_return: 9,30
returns 3,26
